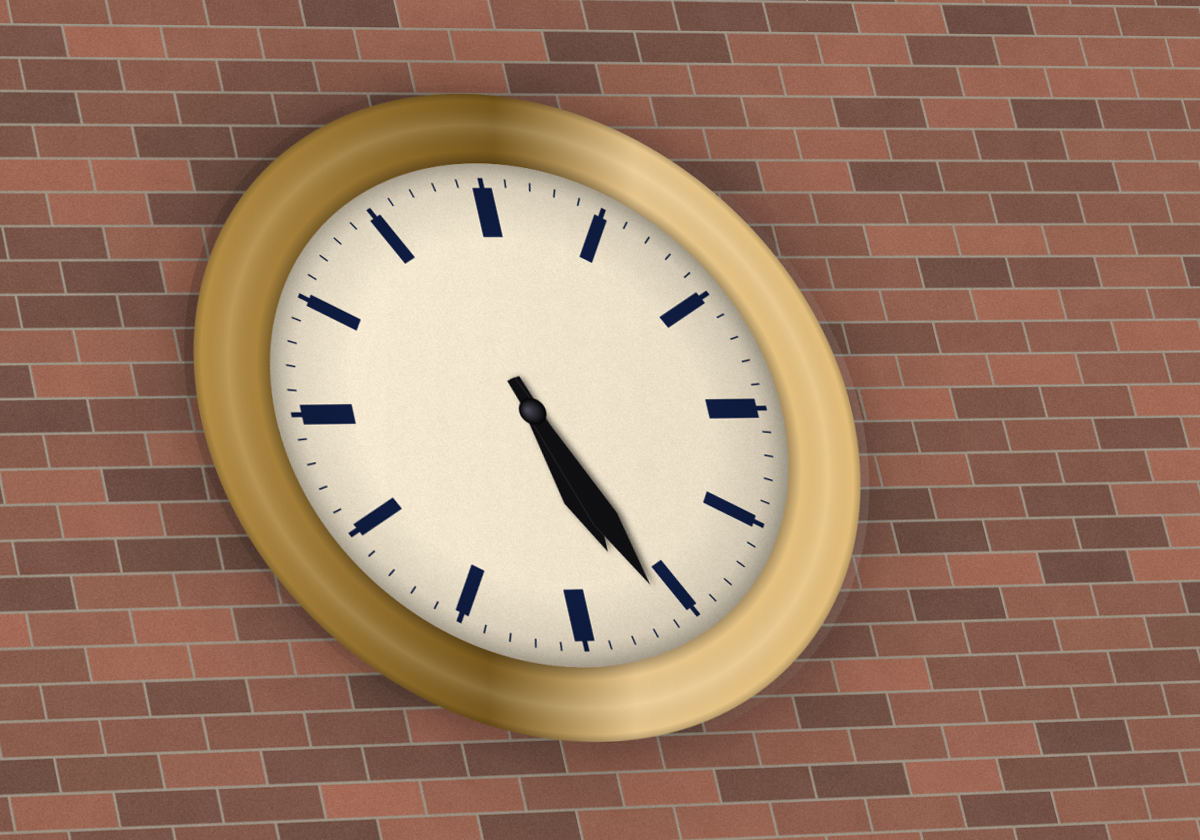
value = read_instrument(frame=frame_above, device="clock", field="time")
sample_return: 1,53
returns 5,26
